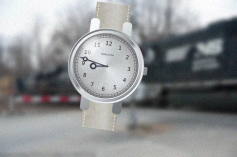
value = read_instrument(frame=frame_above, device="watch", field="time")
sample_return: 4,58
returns 8,47
